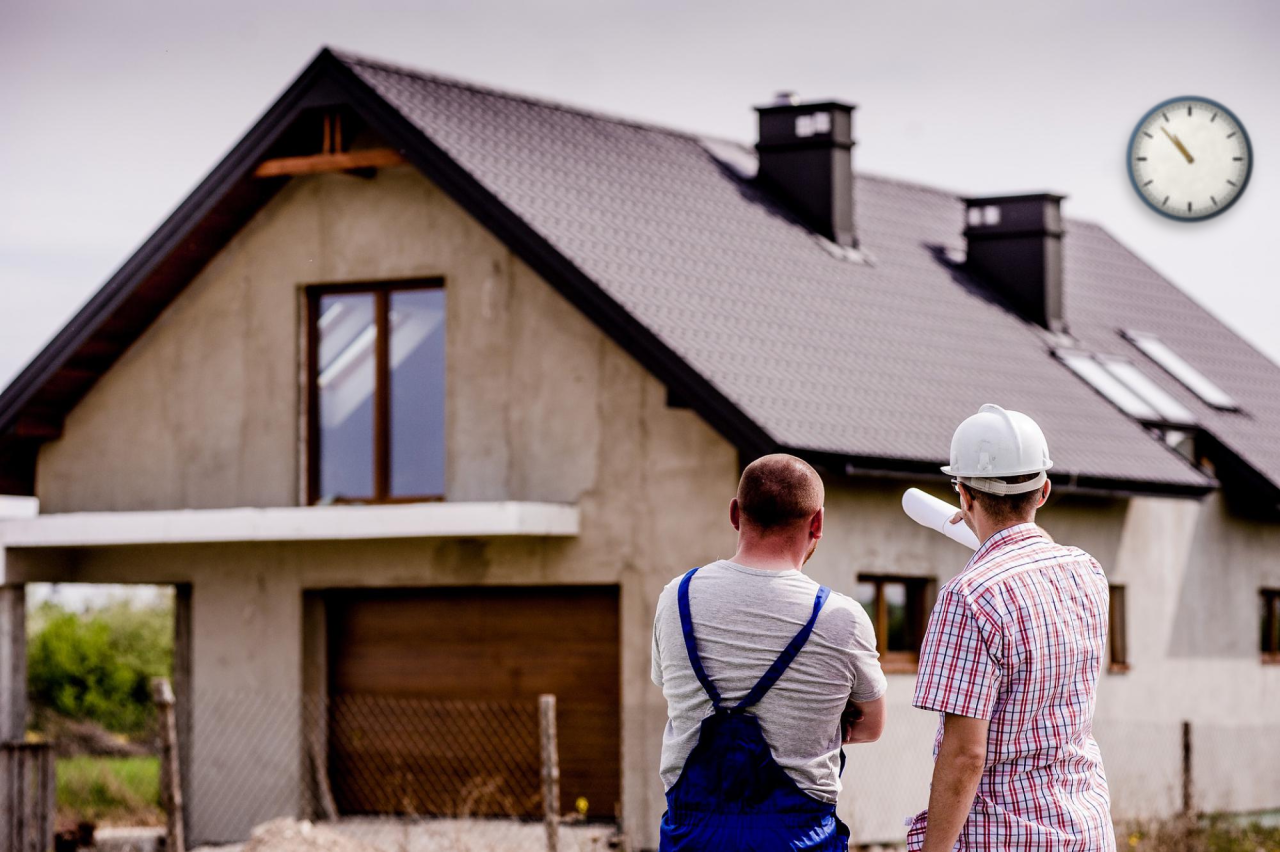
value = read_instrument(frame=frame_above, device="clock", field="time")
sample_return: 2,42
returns 10,53
